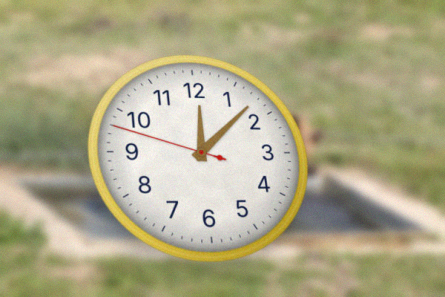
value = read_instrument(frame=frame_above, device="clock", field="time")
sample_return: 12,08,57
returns 12,07,48
